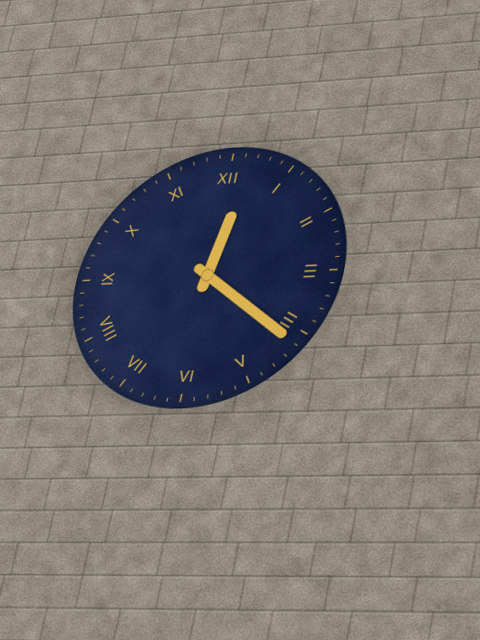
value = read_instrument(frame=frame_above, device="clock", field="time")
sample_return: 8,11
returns 12,21
